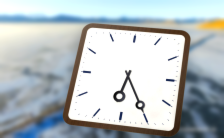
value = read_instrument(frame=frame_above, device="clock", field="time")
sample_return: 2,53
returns 6,25
